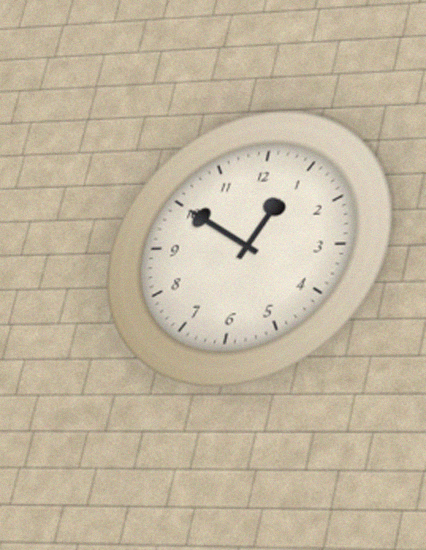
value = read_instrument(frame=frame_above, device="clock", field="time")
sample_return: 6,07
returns 12,50
